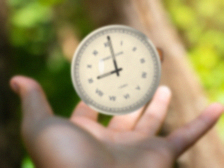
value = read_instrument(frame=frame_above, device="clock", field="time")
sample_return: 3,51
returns 9,01
